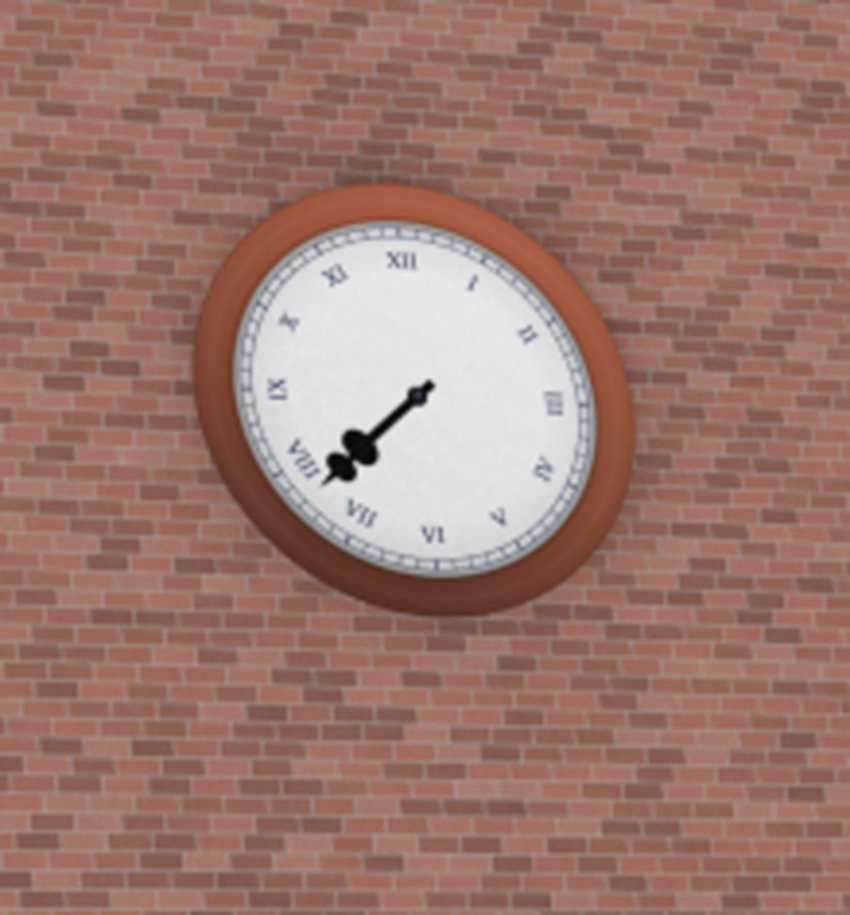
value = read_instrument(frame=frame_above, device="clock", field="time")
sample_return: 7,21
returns 7,38
